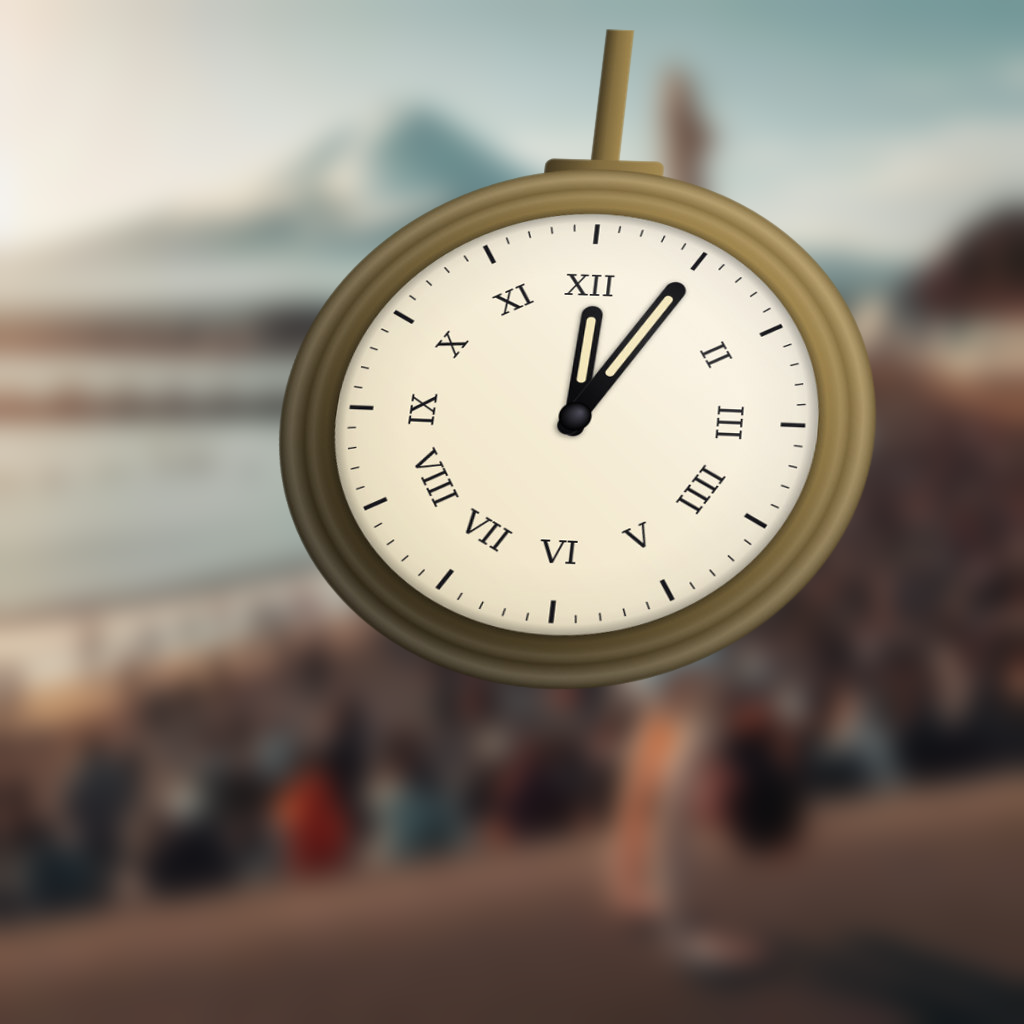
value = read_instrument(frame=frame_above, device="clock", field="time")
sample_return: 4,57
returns 12,05
